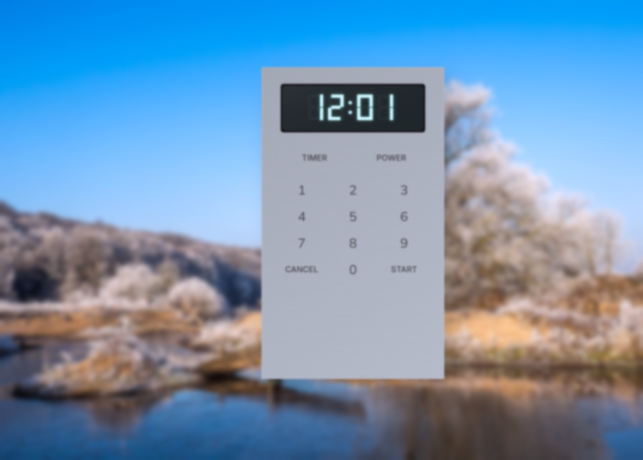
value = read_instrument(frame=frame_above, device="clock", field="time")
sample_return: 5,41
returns 12,01
